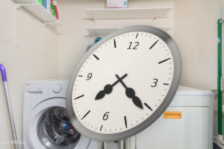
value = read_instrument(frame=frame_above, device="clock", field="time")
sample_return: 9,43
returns 7,21
